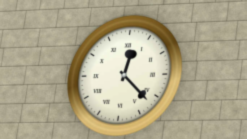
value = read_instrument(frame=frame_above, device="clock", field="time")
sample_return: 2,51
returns 12,22
